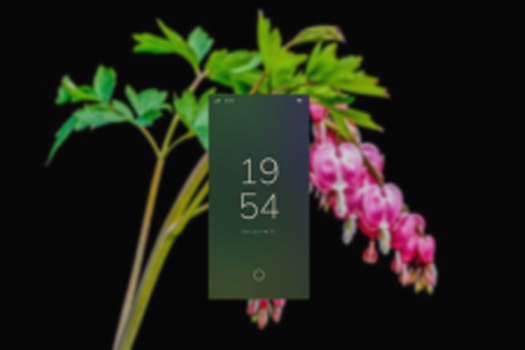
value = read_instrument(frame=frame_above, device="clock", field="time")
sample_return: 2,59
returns 19,54
